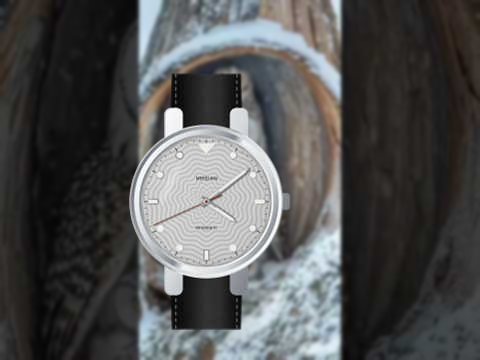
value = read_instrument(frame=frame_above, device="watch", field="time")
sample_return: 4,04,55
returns 4,08,41
